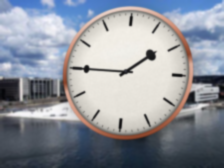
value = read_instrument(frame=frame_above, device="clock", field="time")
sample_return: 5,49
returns 1,45
